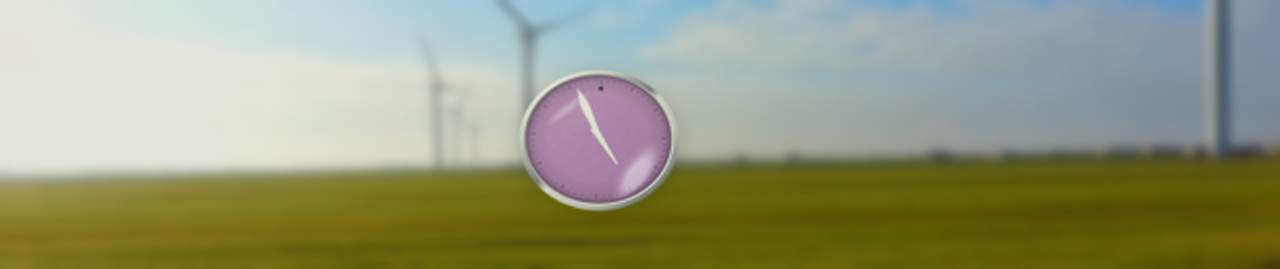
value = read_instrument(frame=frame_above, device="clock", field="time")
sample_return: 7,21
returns 4,56
